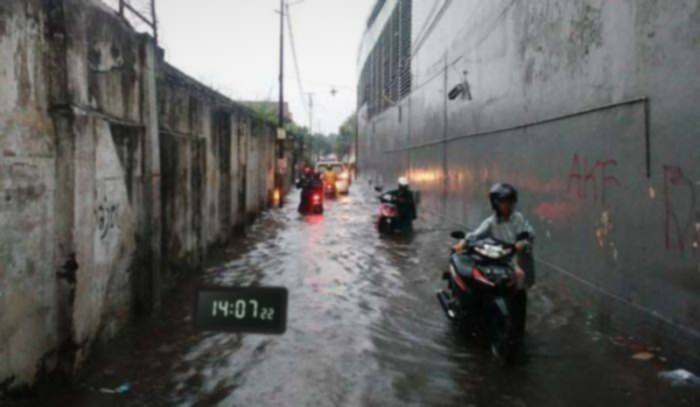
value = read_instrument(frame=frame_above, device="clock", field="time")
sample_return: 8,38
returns 14,07
